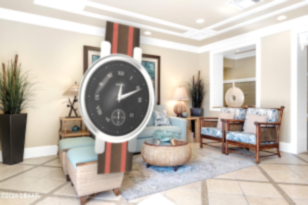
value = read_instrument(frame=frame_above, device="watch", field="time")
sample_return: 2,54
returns 12,11
